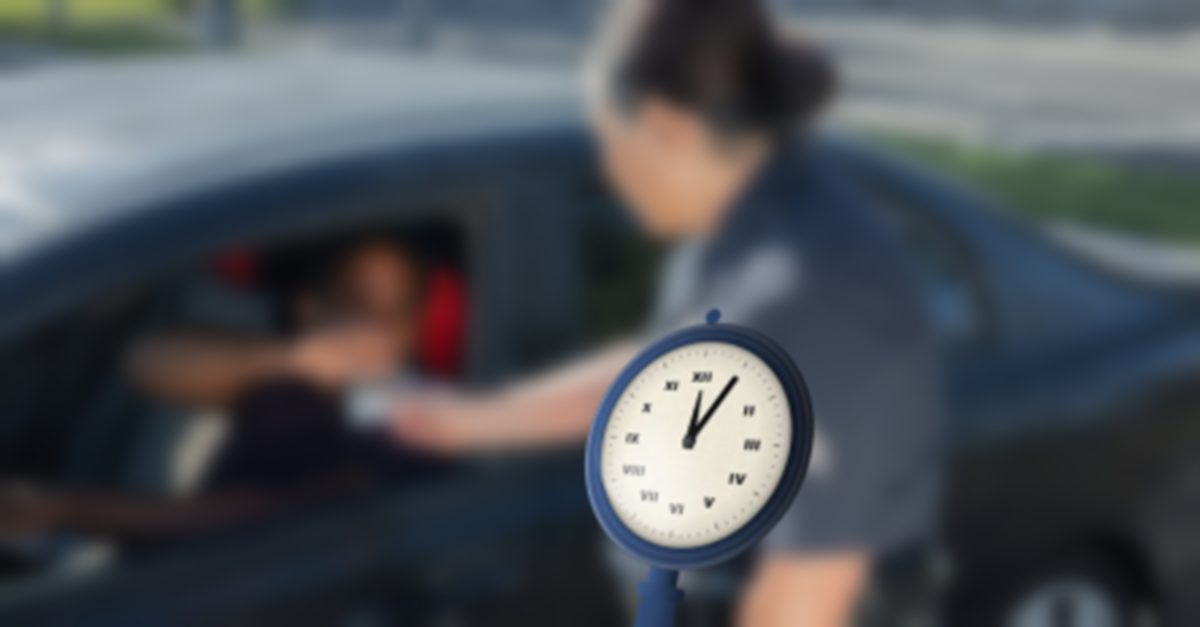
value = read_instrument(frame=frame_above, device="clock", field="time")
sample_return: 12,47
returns 12,05
